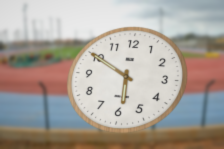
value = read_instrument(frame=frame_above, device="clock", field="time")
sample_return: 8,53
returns 5,50
